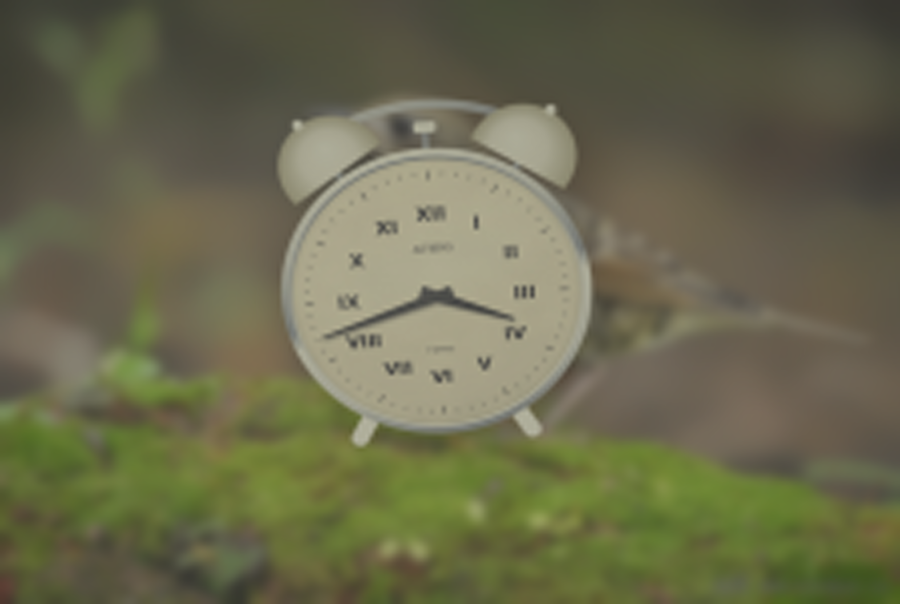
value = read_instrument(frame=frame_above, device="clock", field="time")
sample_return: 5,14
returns 3,42
